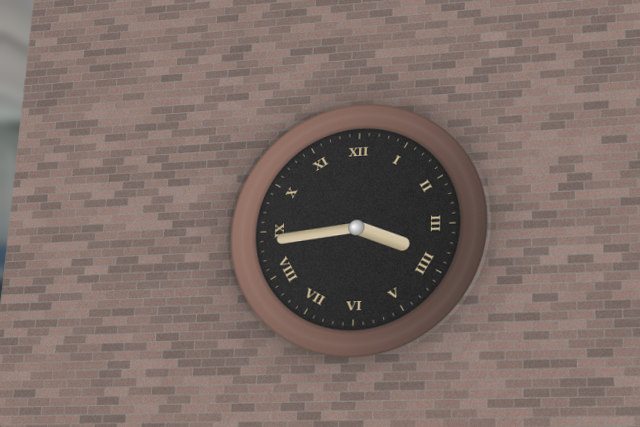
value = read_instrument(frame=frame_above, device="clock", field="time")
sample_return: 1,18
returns 3,44
